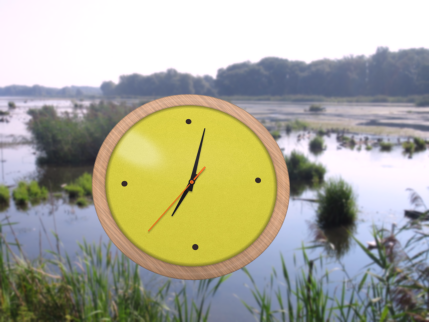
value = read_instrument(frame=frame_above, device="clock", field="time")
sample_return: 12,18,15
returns 7,02,37
